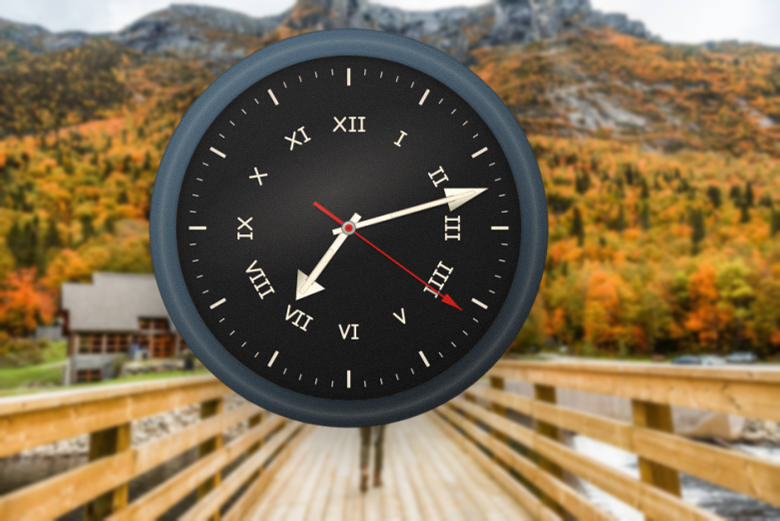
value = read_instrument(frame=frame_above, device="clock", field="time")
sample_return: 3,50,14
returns 7,12,21
